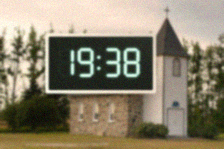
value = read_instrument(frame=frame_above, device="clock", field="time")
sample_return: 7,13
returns 19,38
